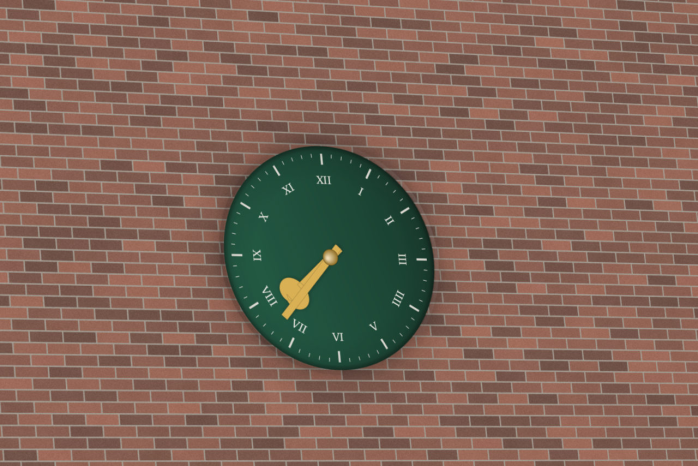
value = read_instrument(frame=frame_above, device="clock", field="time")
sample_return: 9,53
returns 7,37
